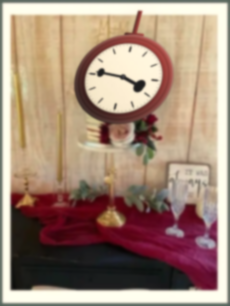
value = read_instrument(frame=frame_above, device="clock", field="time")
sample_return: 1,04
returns 3,46
